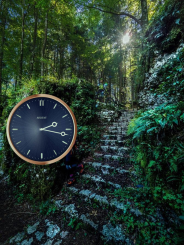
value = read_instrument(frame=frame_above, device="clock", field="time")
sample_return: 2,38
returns 2,17
